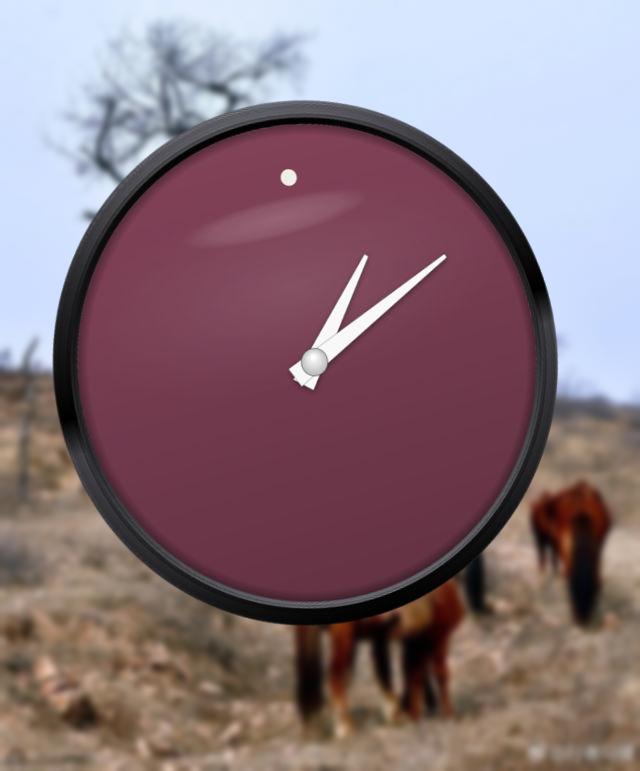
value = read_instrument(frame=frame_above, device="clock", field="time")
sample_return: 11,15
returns 1,10
